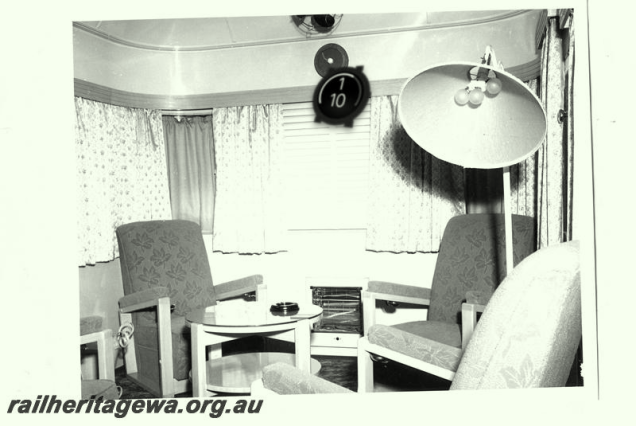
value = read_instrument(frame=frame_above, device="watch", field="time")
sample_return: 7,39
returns 1,10
